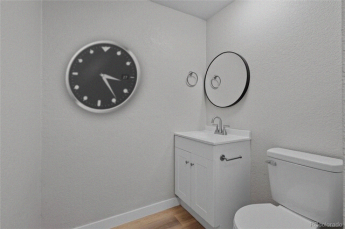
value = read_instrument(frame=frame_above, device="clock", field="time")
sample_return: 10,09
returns 3,24
